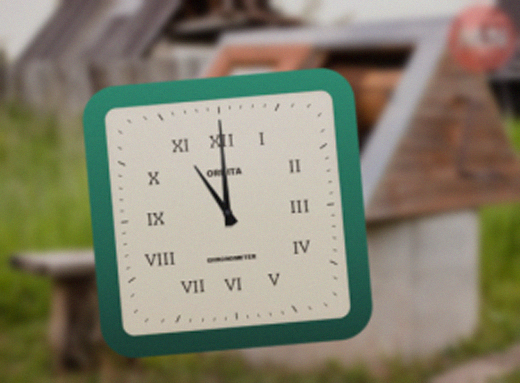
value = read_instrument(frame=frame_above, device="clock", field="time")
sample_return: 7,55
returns 11,00
